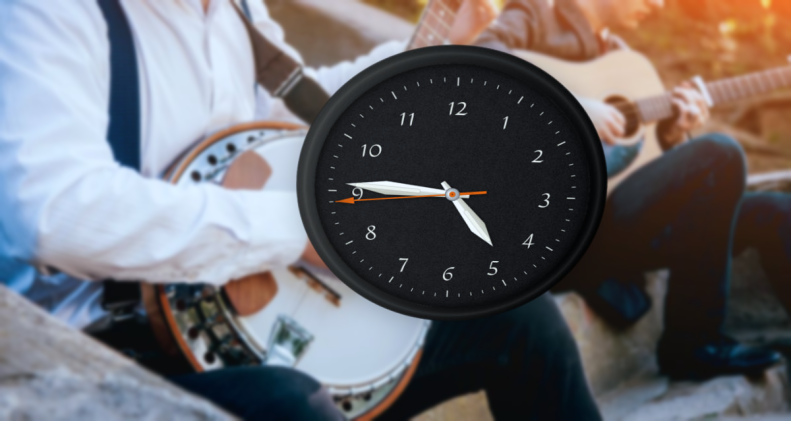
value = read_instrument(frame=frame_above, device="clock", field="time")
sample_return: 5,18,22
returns 4,45,44
